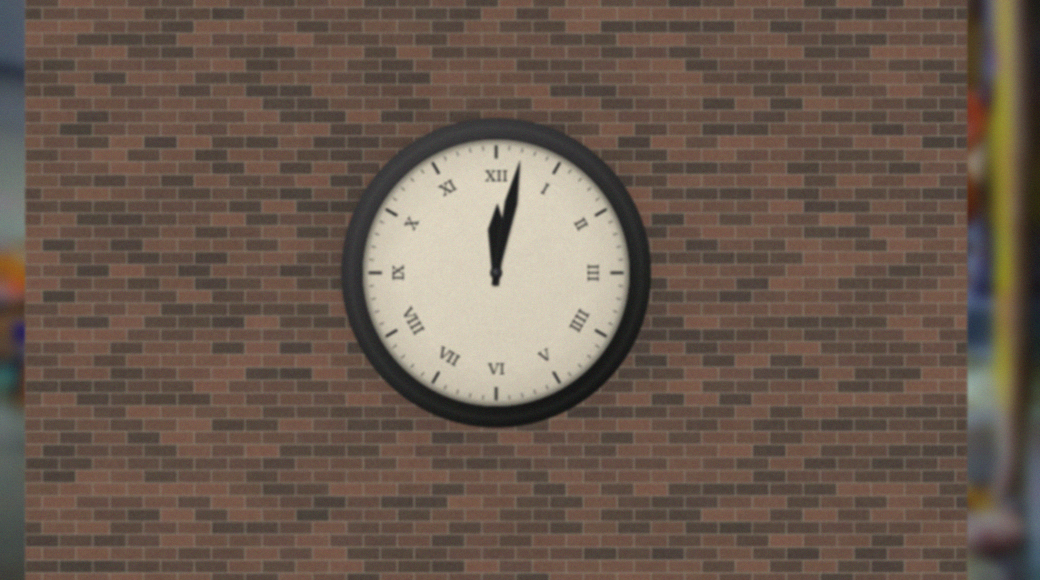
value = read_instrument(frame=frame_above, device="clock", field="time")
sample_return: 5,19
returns 12,02
